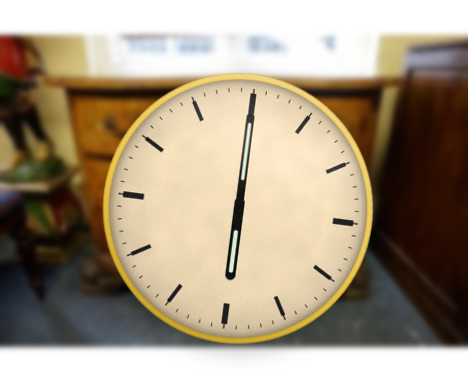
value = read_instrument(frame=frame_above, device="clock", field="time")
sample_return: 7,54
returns 6,00
